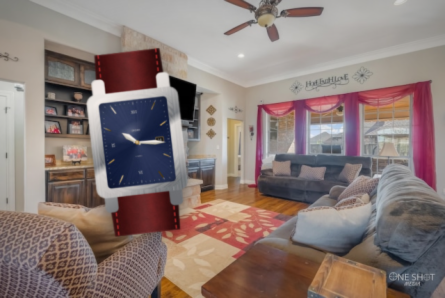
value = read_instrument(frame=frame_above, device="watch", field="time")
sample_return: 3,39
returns 10,16
